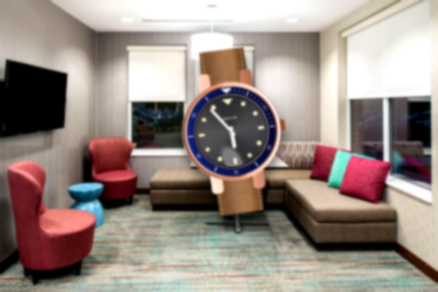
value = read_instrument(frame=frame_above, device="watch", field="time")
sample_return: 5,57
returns 5,54
